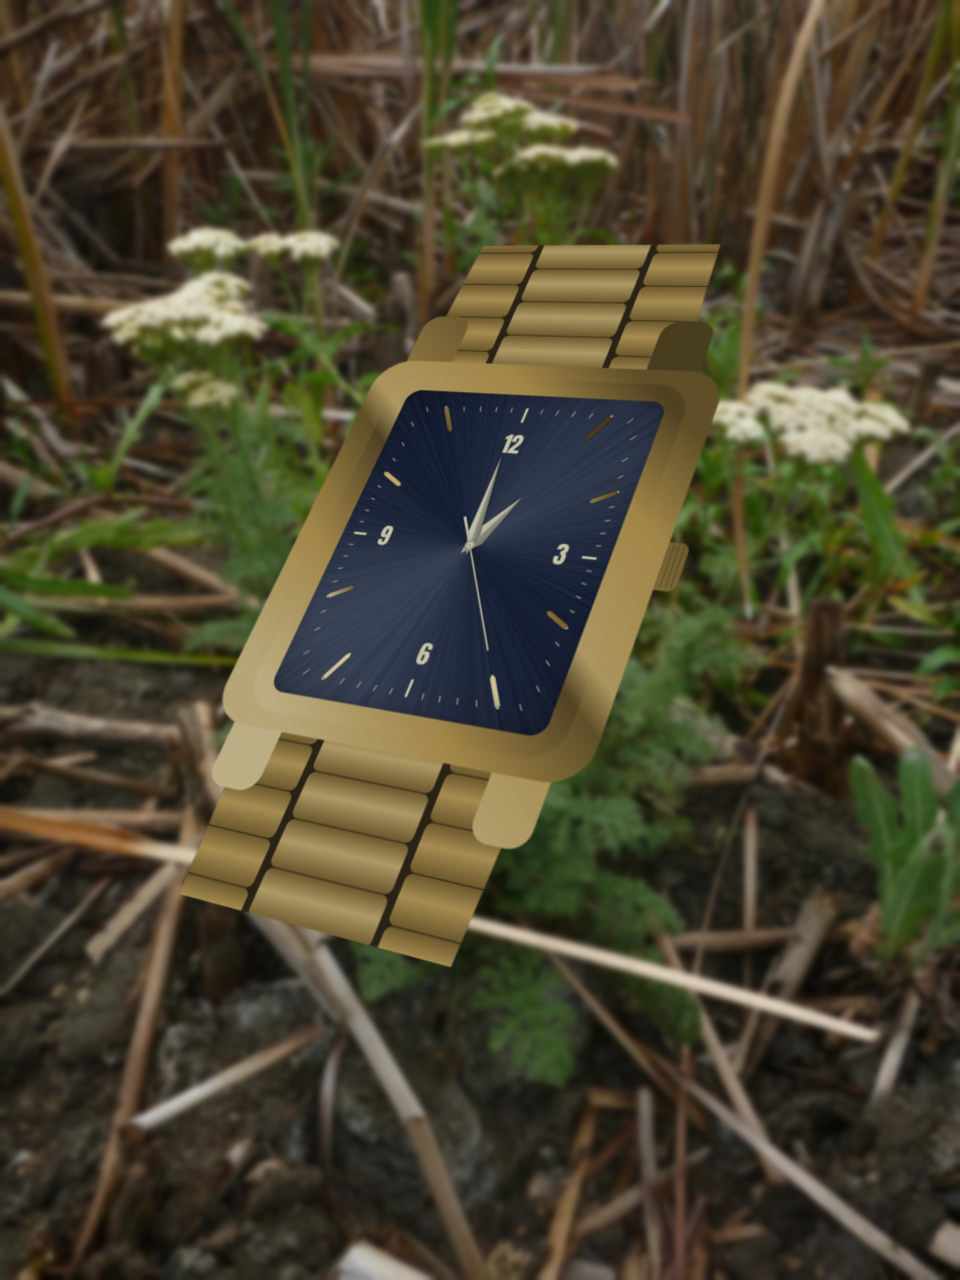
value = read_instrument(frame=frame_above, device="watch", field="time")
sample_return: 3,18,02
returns 12,59,25
